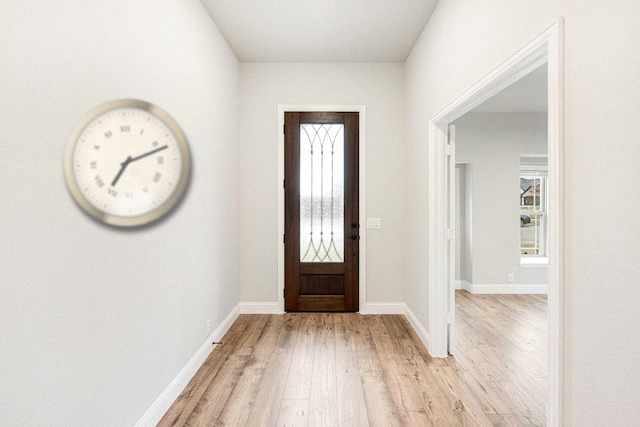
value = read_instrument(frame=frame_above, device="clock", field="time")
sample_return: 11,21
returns 7,12
